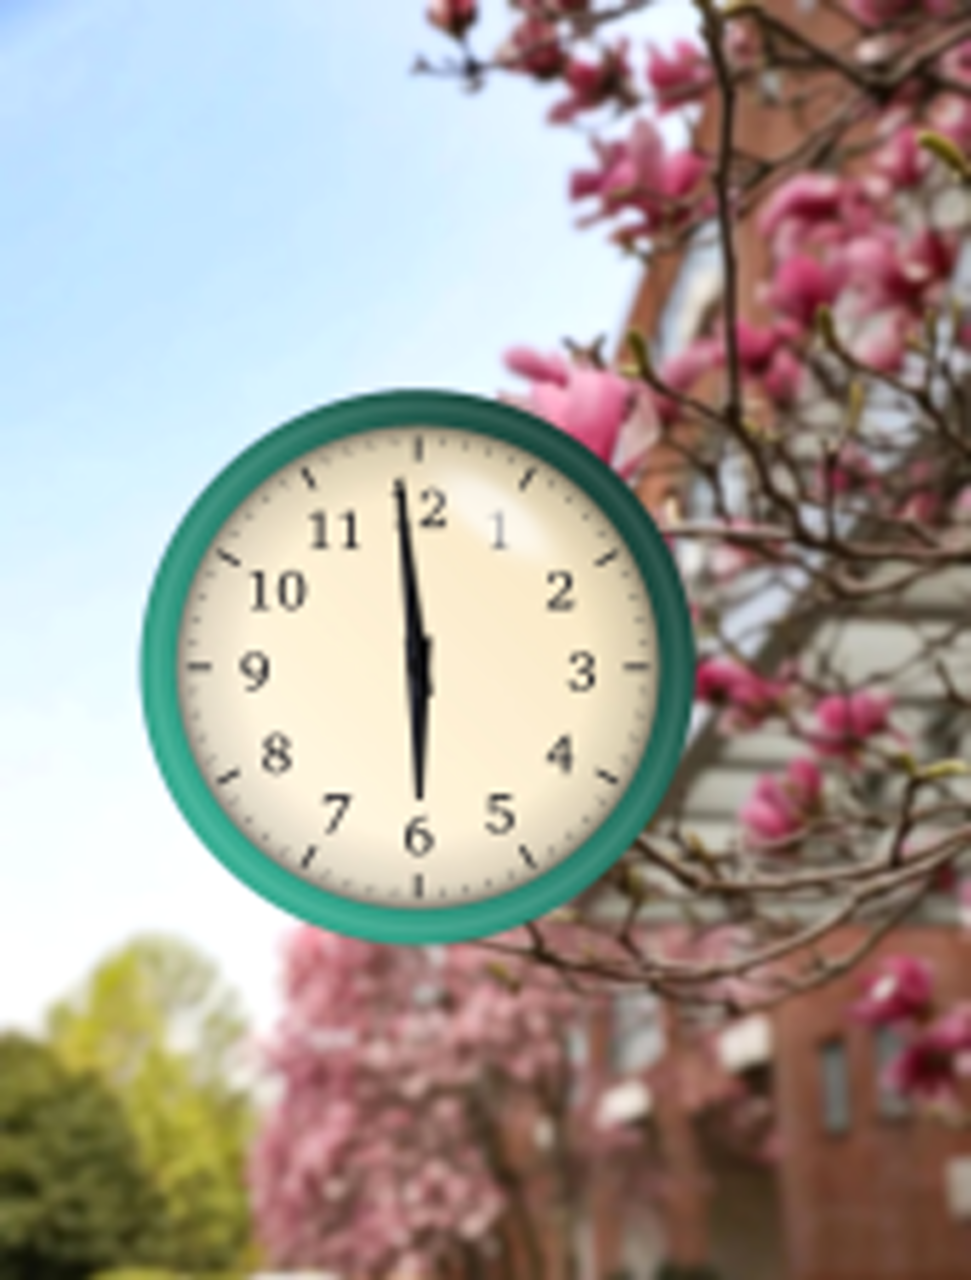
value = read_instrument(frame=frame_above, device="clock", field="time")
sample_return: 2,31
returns 5,59
